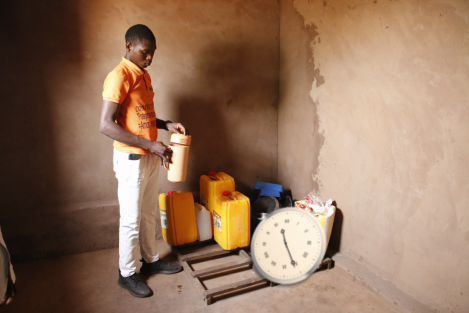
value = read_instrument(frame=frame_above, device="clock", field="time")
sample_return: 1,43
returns 11,26
